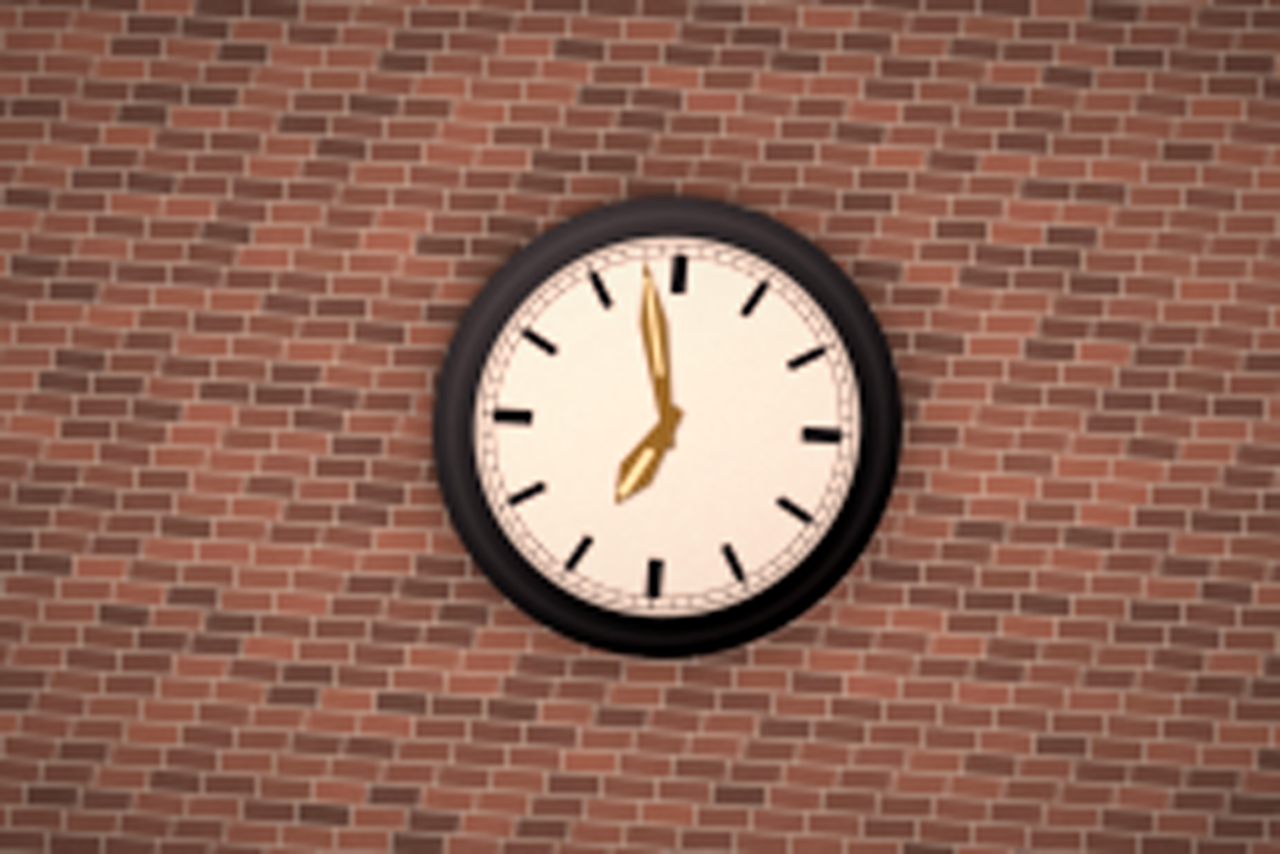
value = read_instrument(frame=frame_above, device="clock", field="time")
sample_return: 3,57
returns 6,58
